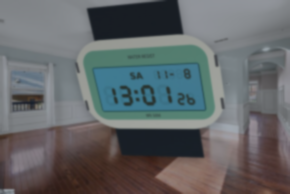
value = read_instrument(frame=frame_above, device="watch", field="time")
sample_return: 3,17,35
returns 13,01,26
